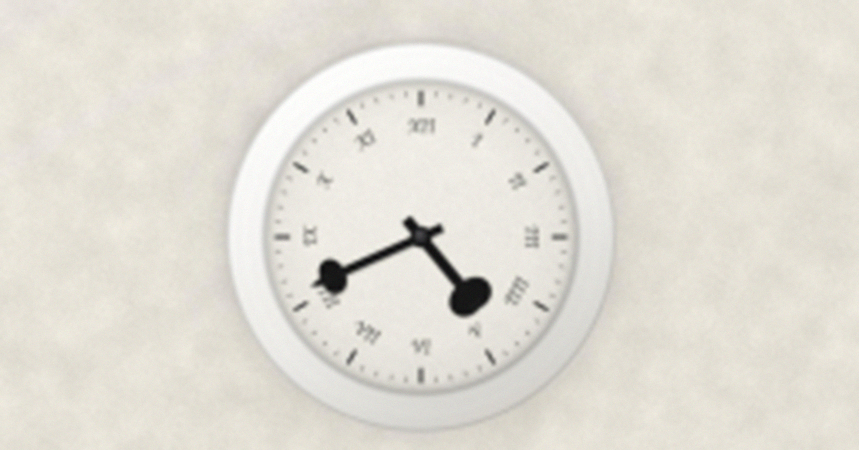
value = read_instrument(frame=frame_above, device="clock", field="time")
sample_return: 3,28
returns 4,41
